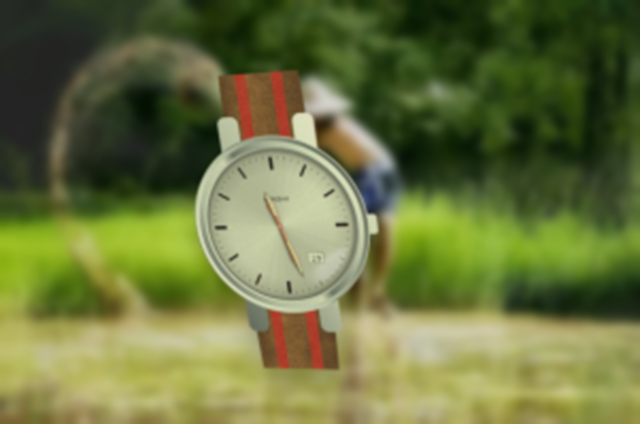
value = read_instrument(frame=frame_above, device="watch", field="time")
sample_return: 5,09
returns 11,27
